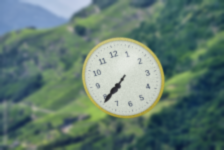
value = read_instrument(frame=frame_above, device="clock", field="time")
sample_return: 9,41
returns 7,39
